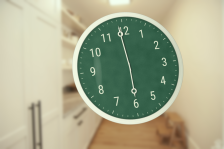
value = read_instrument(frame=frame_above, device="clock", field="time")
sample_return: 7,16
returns 5,59
